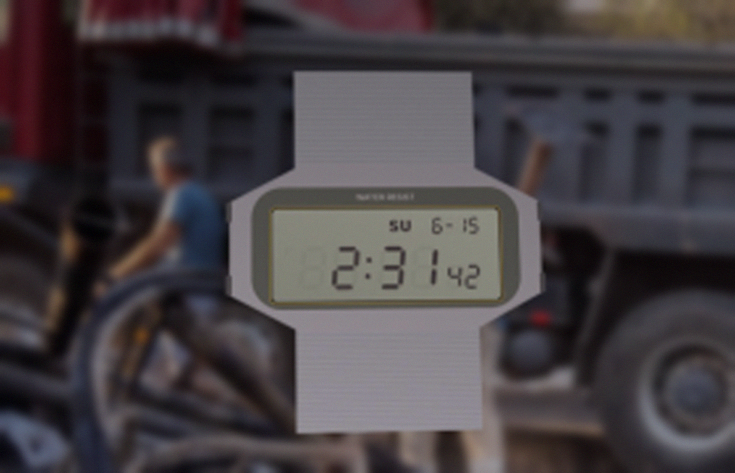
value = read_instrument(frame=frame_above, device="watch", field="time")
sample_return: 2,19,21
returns 2,31,42
